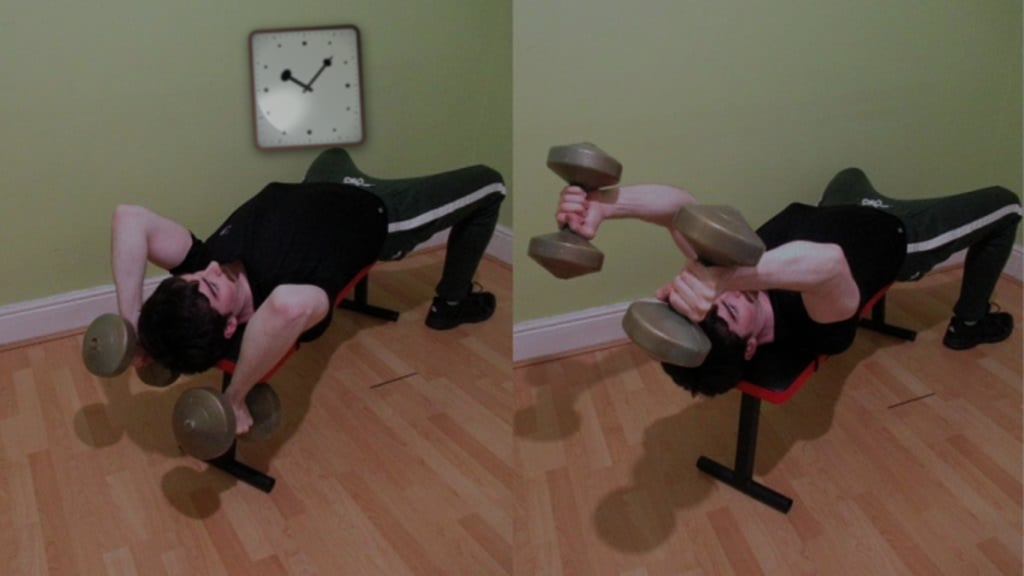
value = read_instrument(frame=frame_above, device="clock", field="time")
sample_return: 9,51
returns 10,07
